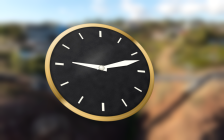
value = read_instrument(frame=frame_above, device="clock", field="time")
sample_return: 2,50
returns 9,12
